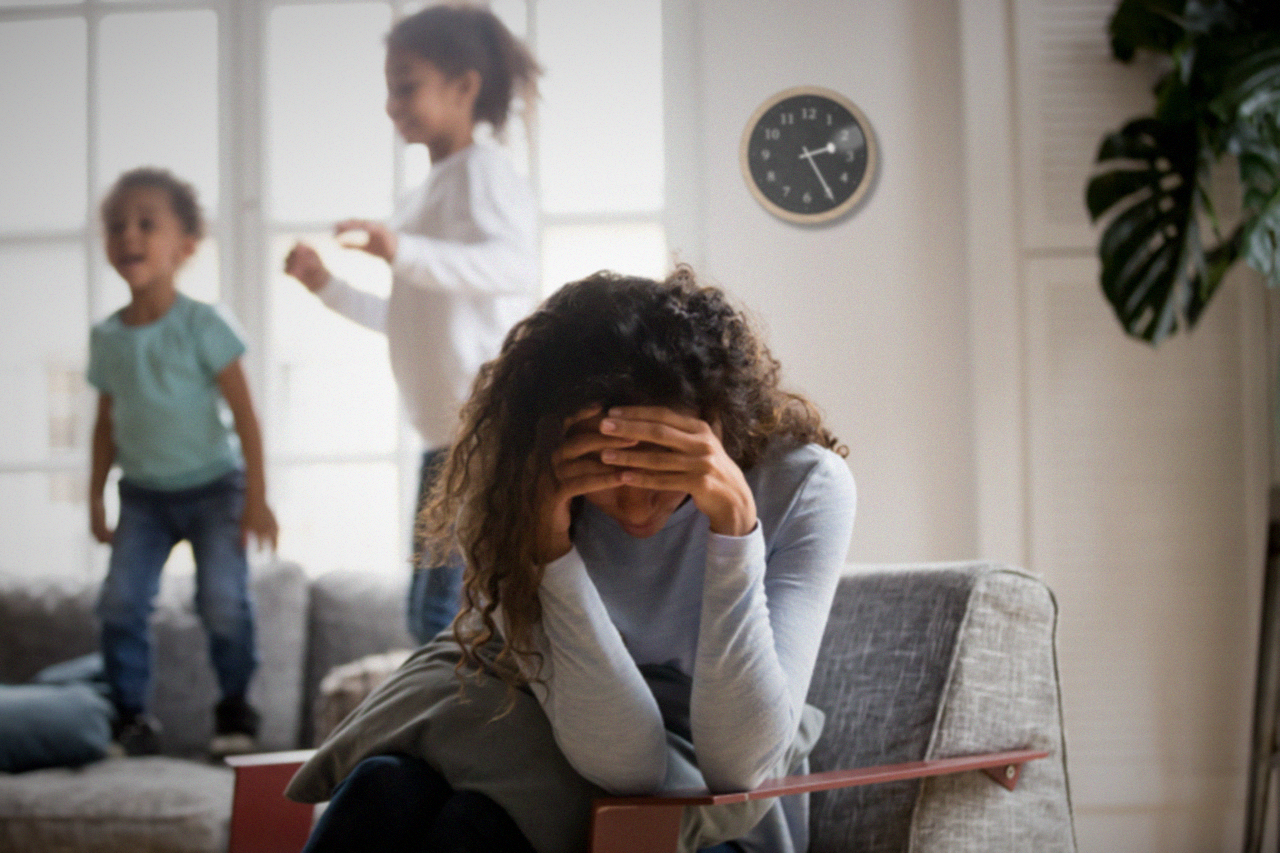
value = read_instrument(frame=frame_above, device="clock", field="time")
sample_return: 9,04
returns 2,25
